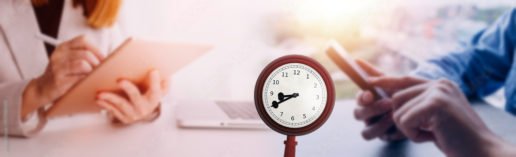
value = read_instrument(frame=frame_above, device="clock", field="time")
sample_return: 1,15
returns 8,40
